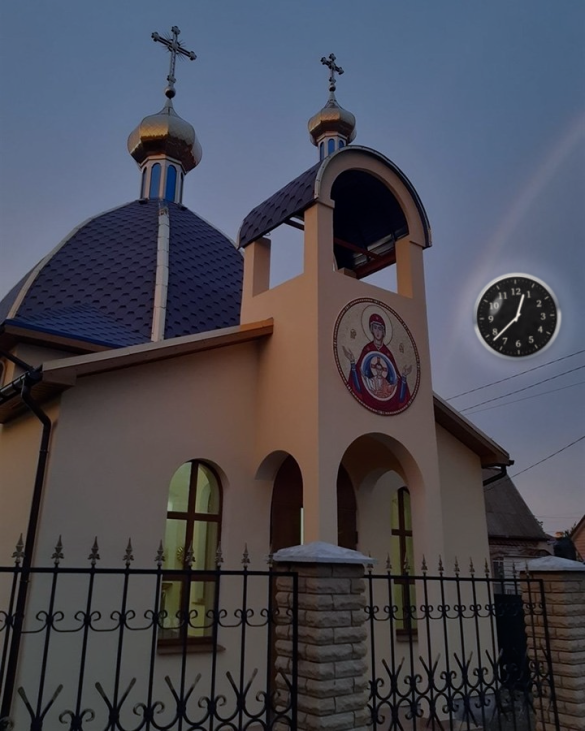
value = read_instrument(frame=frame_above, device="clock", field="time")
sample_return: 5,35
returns 12,38
